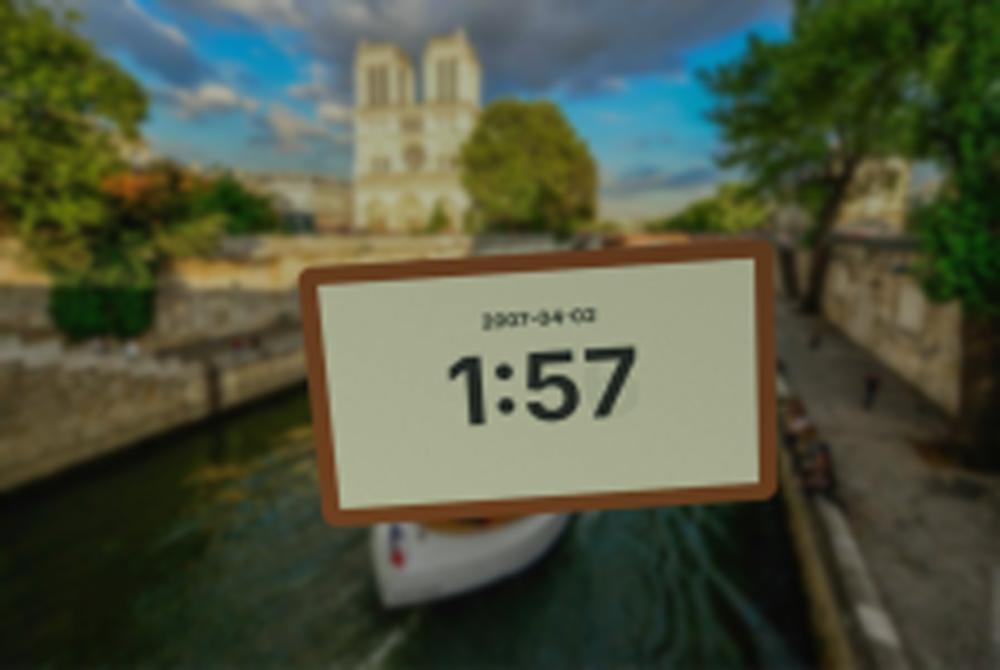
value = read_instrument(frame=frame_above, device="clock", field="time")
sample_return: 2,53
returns 1,57
